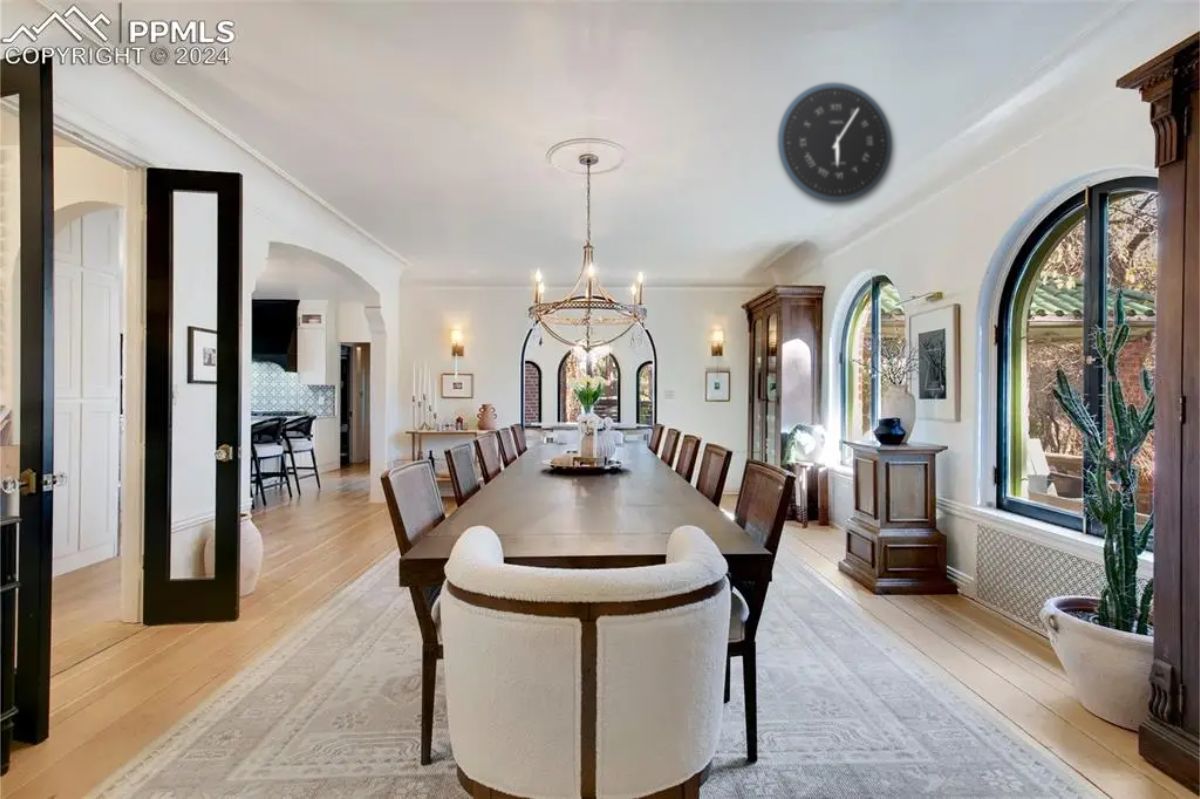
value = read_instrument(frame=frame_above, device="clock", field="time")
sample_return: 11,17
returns 6,06
